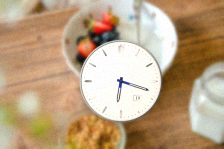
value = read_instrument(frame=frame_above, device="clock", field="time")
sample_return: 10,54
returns 6,18
